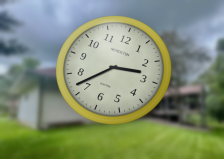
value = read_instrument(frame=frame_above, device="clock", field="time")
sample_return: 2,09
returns 2,37
